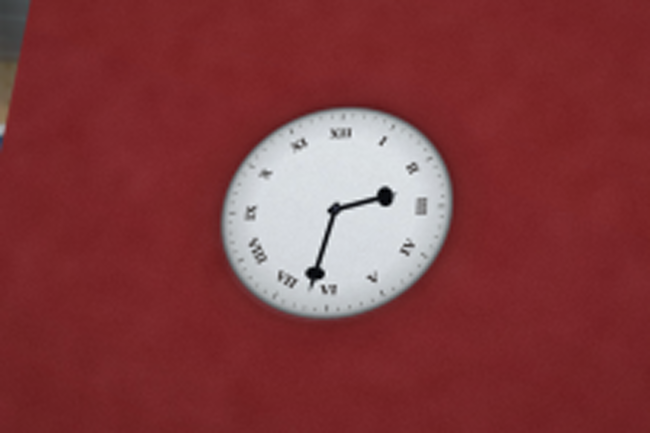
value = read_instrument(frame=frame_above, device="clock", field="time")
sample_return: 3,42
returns 2,32
